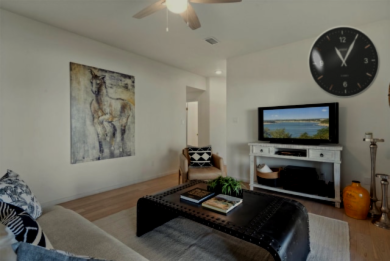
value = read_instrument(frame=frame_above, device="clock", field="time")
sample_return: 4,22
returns 11,05
